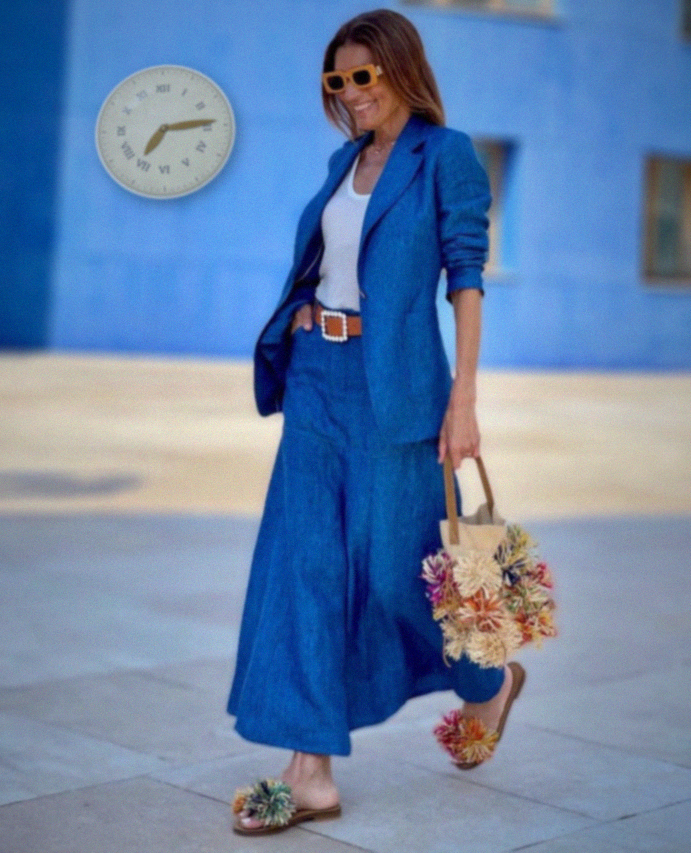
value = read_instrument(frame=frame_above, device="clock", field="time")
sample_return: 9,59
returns 7,14
